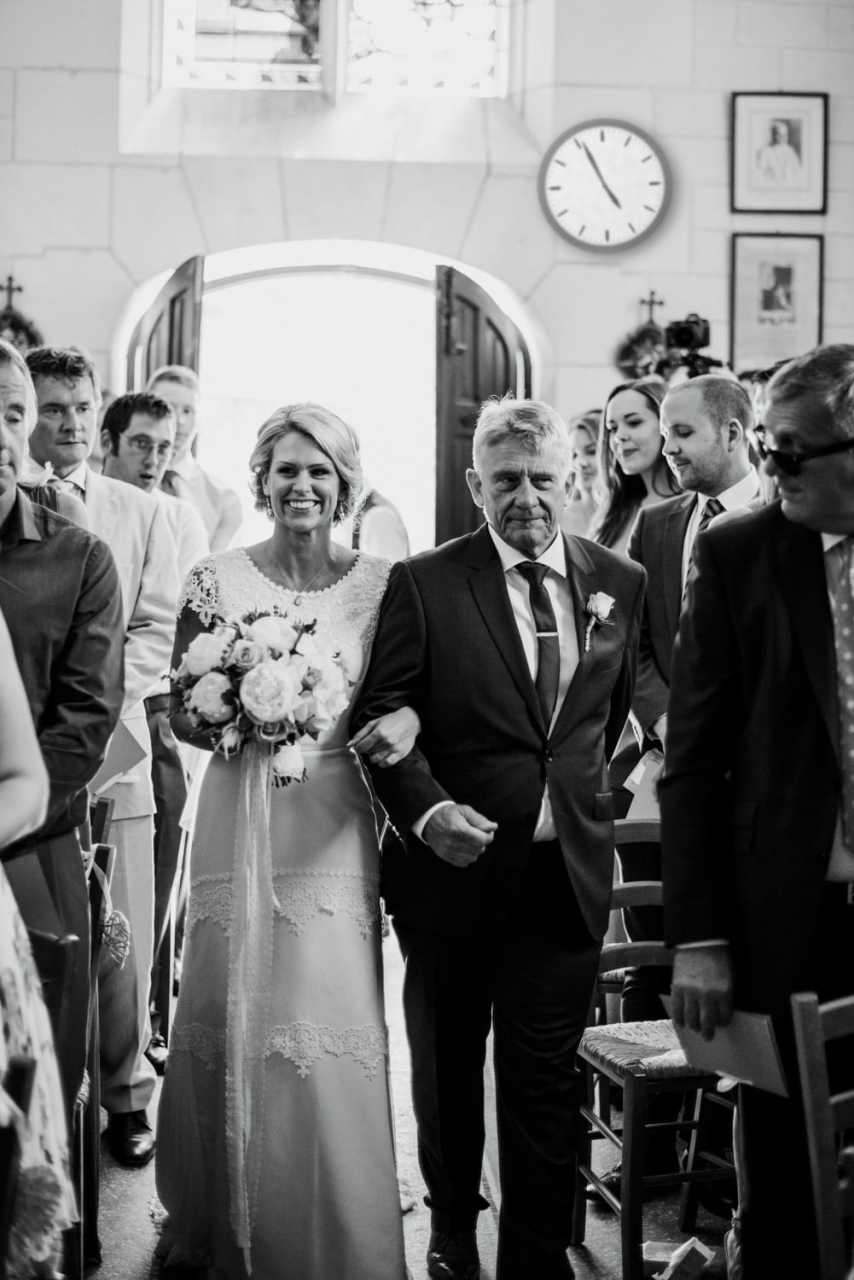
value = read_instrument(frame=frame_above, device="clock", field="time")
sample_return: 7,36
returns 4,56
